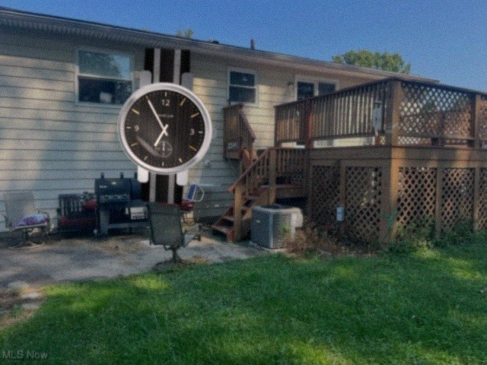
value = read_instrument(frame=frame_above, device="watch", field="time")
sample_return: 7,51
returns 6,55
